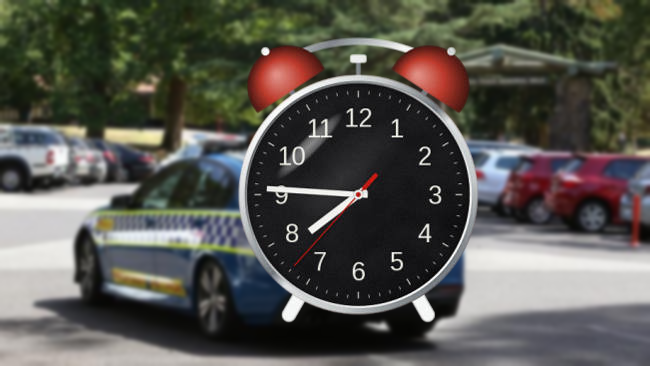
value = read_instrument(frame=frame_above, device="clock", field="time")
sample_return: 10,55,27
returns 7,45,37
